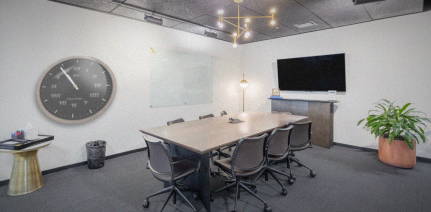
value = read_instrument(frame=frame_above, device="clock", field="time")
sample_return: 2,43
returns 10,54
